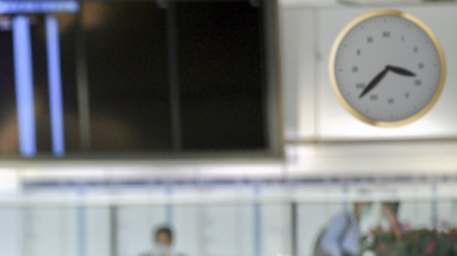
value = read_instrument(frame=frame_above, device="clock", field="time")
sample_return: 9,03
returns 3,38
